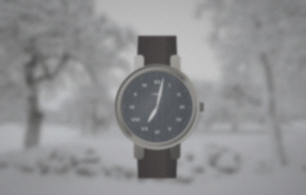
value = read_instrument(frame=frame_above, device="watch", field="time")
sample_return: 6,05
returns 7,02
